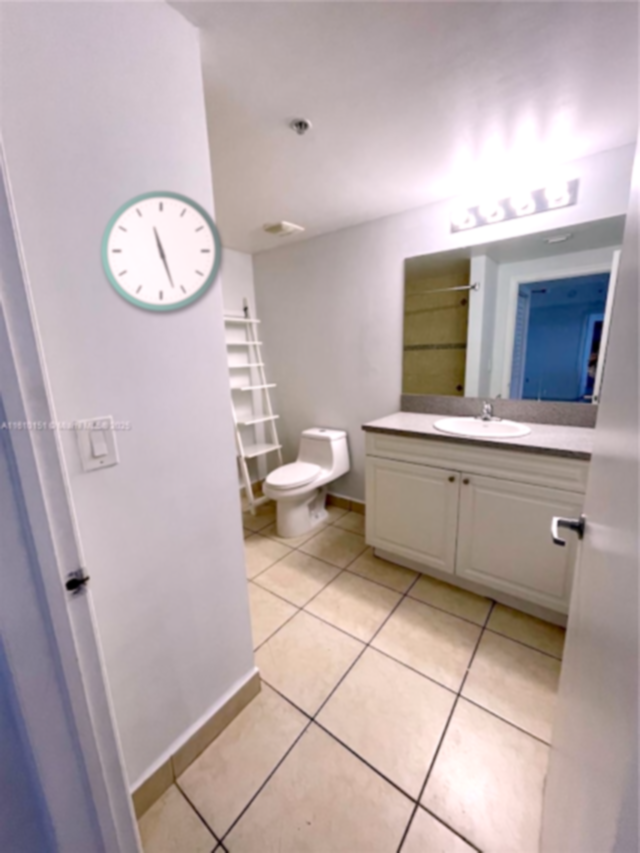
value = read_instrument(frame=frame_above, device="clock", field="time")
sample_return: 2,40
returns 11,27
